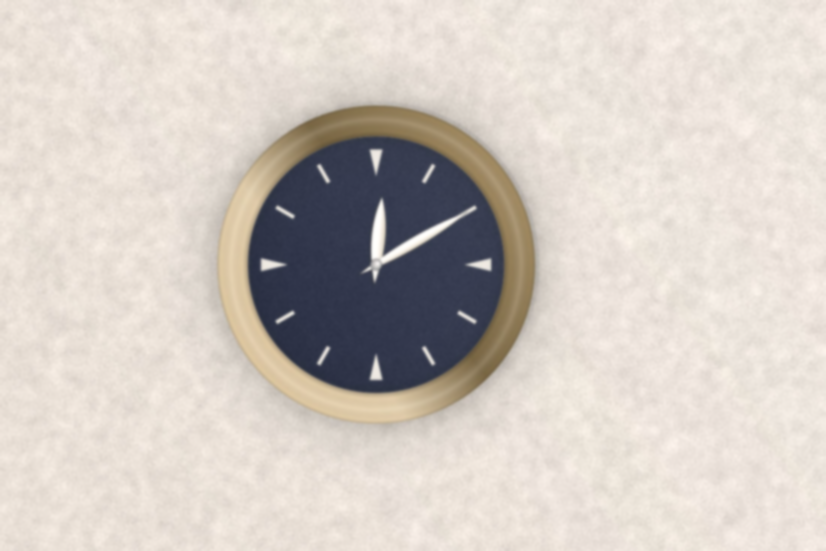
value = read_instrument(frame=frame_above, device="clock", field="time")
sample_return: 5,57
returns 12,10
